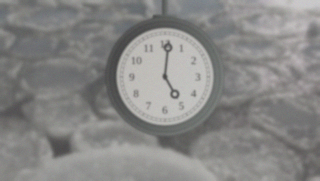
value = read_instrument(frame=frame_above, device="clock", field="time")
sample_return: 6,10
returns 5,01
